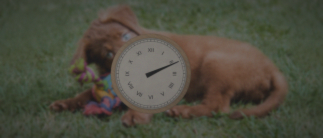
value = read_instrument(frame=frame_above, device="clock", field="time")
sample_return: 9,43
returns 2,11
